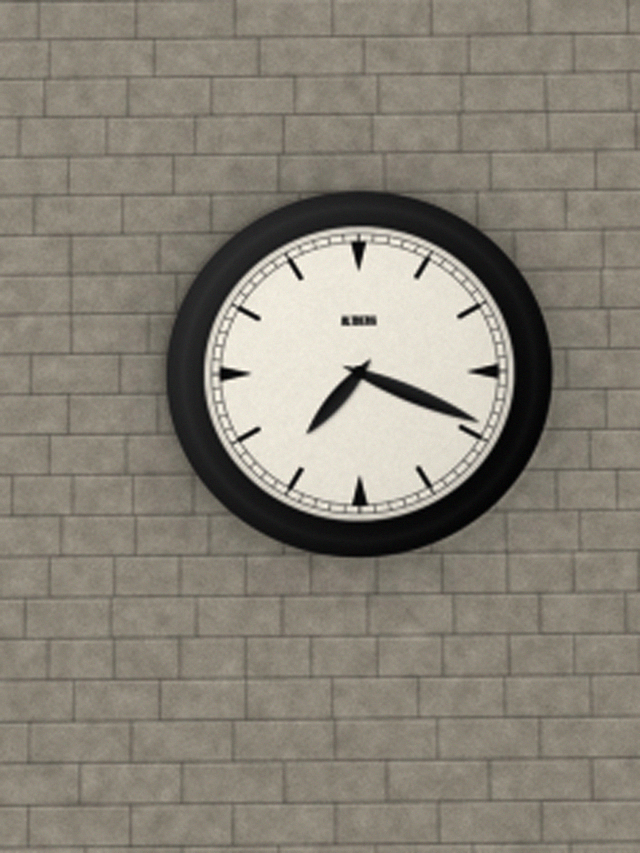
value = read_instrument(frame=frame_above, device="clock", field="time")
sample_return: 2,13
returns 7,19
